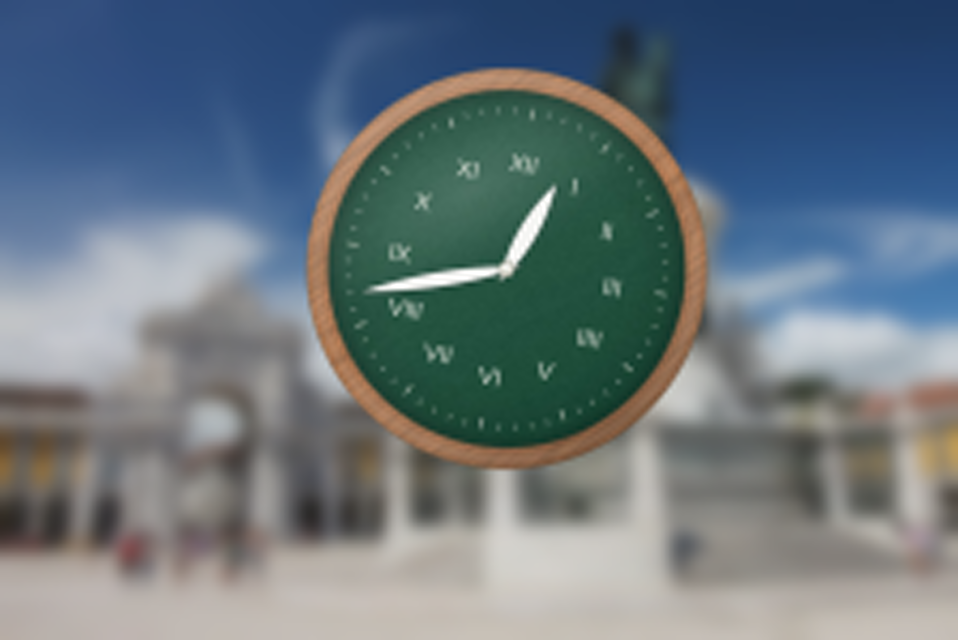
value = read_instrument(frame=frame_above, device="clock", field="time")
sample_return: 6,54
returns 12,42
